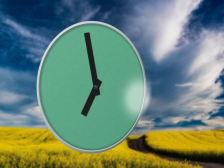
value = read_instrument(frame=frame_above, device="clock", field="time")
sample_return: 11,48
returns 6,58
